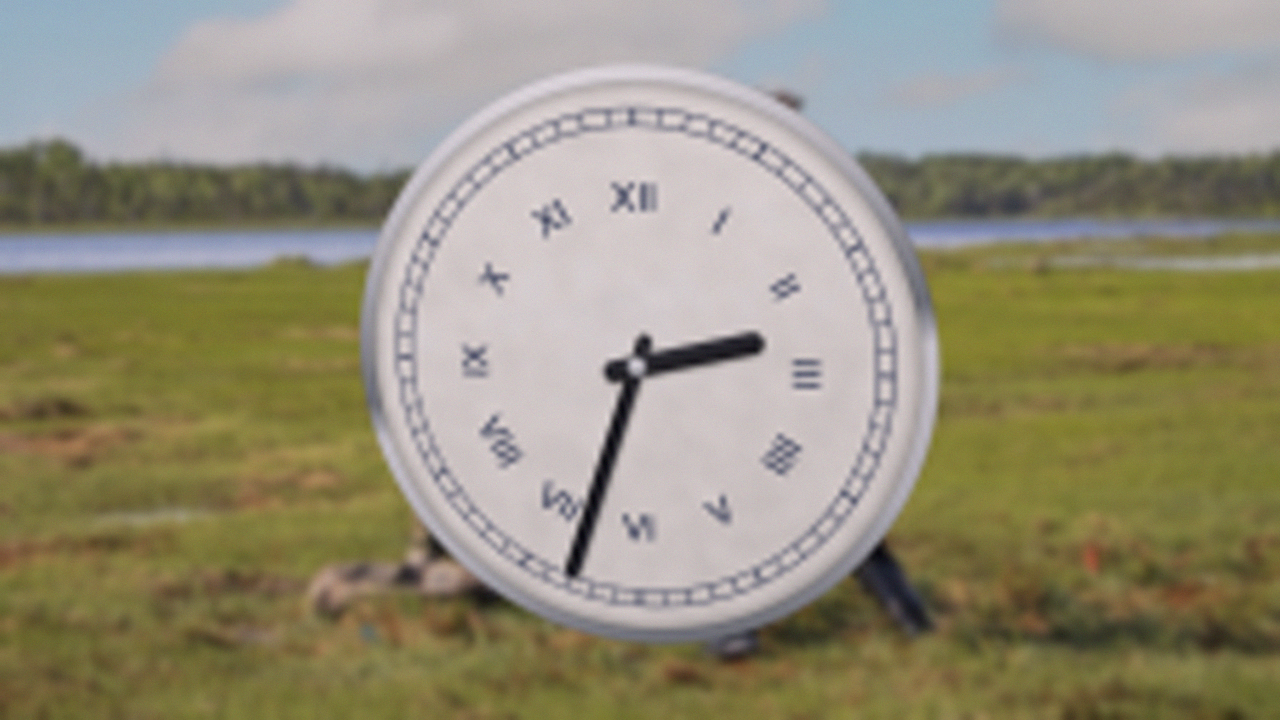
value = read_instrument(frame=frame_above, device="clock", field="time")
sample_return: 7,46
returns 2,33
